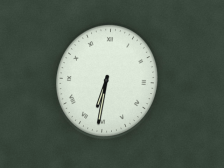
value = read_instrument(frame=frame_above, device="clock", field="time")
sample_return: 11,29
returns 6,31
